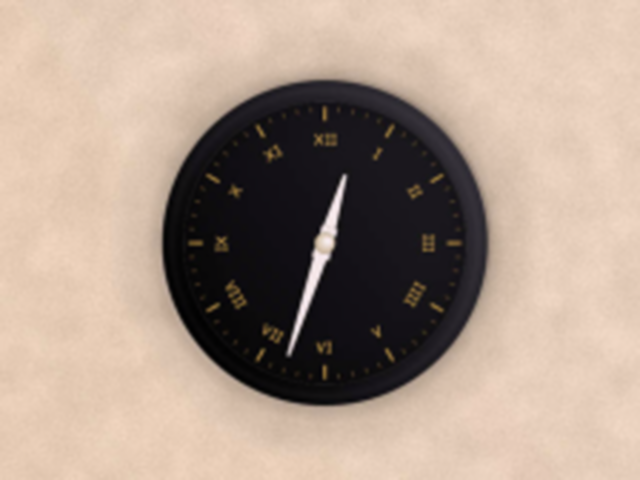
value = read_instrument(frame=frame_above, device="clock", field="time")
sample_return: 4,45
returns 12,33
